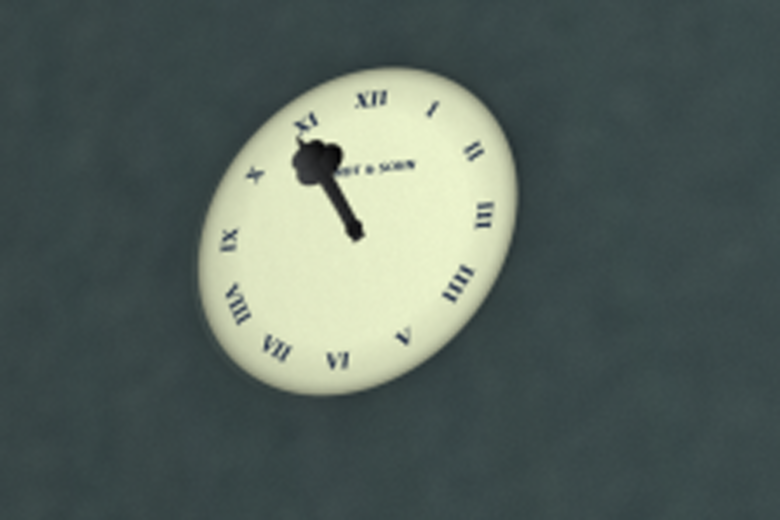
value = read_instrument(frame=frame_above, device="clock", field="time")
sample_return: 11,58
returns 10,54
